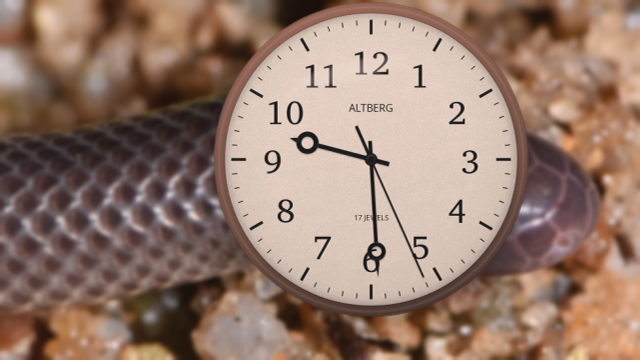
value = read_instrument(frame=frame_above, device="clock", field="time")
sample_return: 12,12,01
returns 9,29,26
